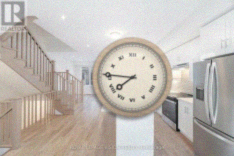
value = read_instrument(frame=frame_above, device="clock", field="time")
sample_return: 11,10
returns 7,46
